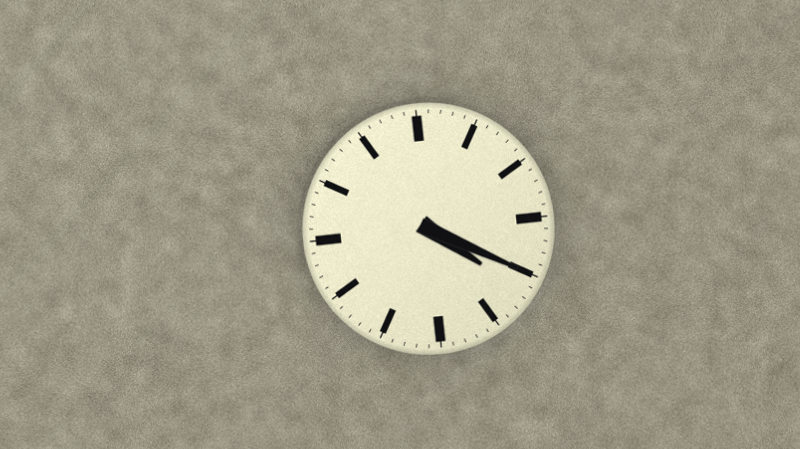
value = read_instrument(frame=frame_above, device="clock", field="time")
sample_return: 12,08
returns 4,20
